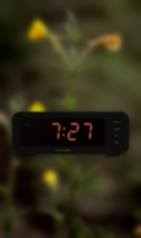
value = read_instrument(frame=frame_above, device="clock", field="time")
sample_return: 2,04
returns 7,27
